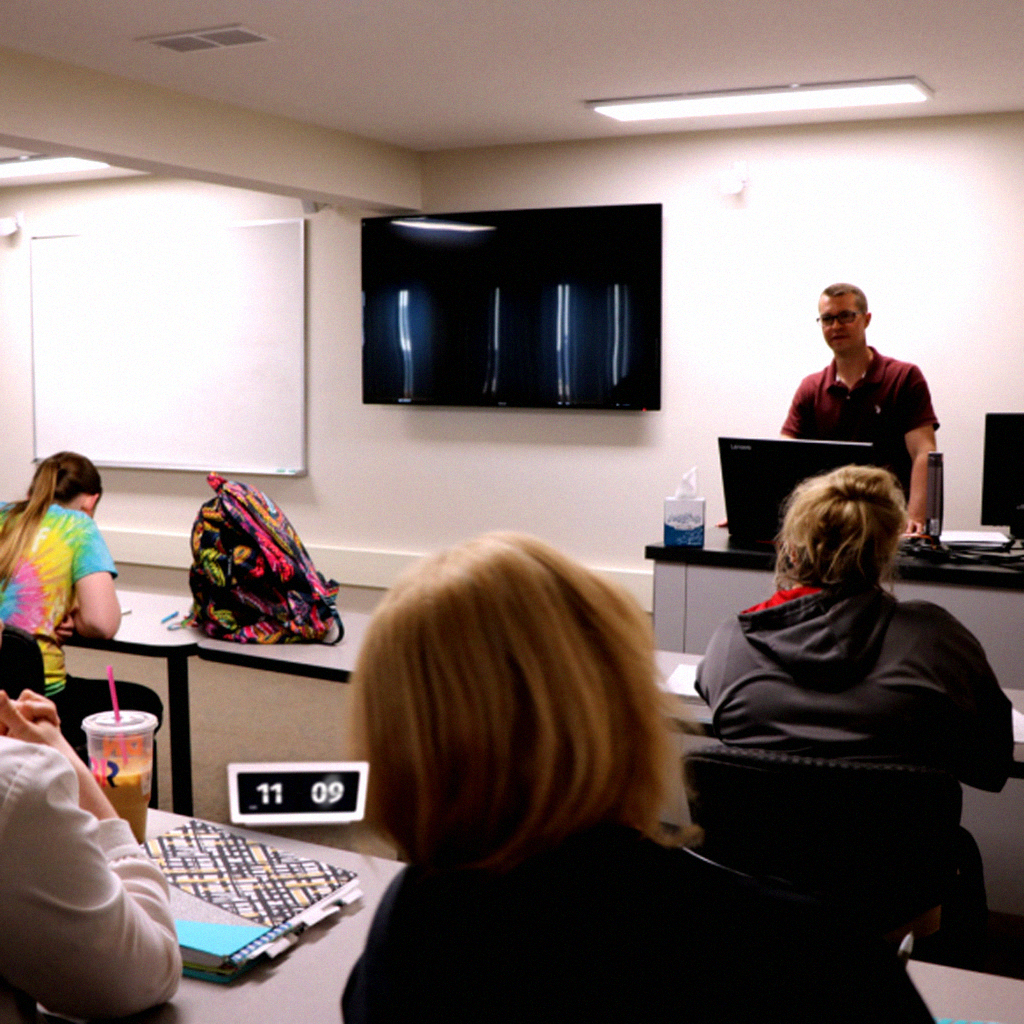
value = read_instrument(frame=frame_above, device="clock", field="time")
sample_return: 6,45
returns 11,09
